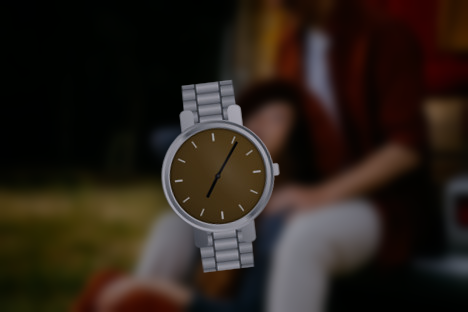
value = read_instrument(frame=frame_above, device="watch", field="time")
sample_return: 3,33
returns 7,06
